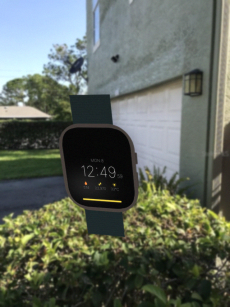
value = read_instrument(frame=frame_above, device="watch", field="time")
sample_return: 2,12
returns 12,49
